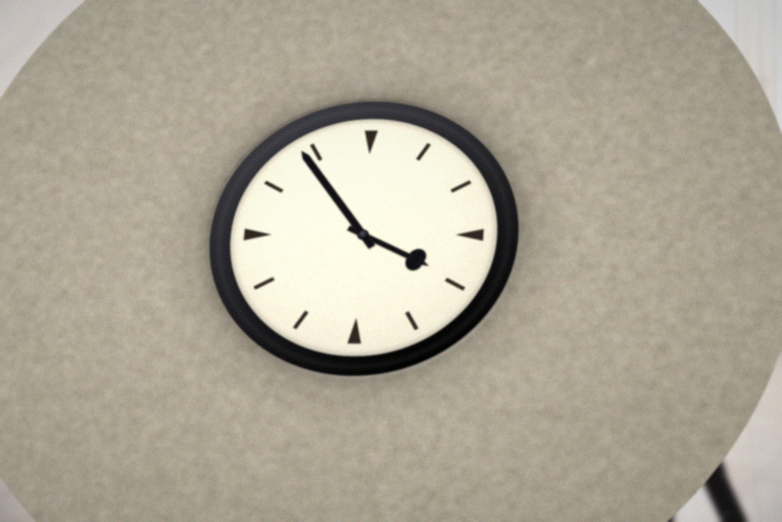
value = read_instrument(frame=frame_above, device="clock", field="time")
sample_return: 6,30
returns 3,54
